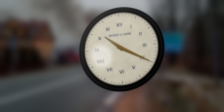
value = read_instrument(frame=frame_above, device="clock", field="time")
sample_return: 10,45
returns 10,20
